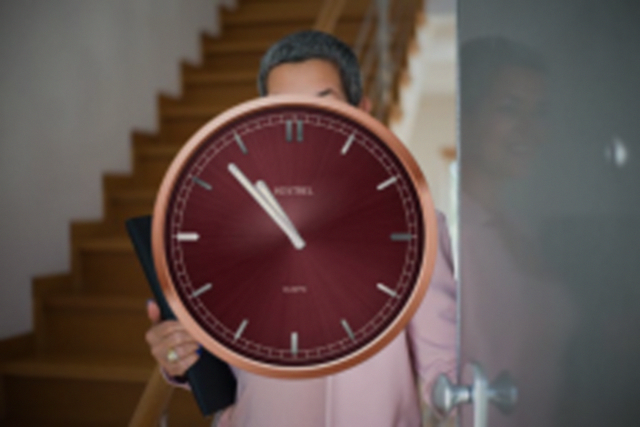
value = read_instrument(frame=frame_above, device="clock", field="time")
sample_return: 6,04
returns 10,53
